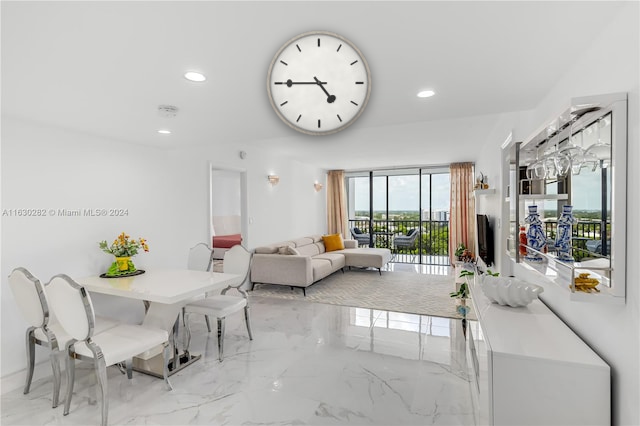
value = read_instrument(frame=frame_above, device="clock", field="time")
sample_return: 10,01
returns 4,45
